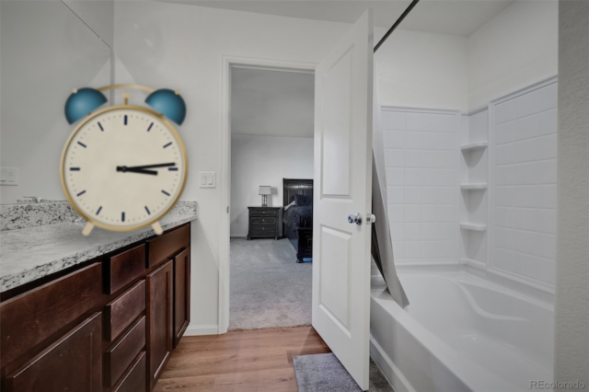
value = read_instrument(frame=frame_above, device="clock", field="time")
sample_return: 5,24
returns 3,14
